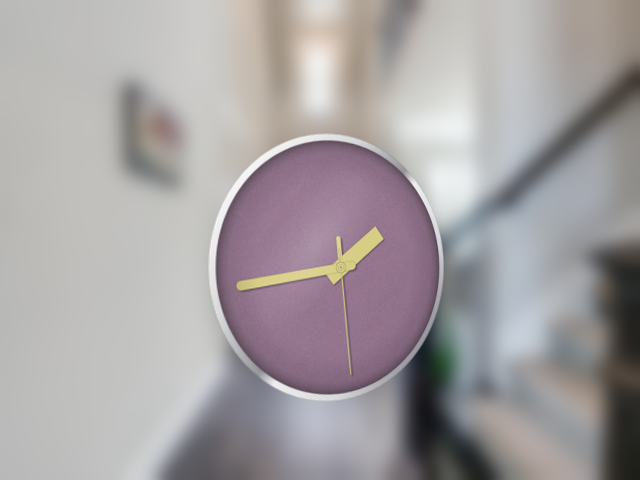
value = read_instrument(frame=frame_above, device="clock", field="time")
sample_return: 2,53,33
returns 1,43,29
